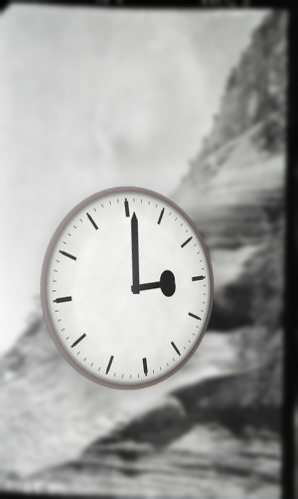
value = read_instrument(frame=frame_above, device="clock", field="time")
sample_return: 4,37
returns 3,01
